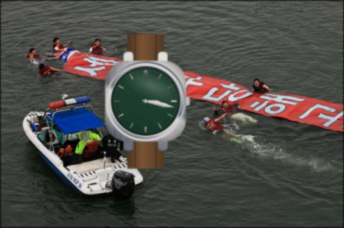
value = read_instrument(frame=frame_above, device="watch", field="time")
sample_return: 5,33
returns 3,17
